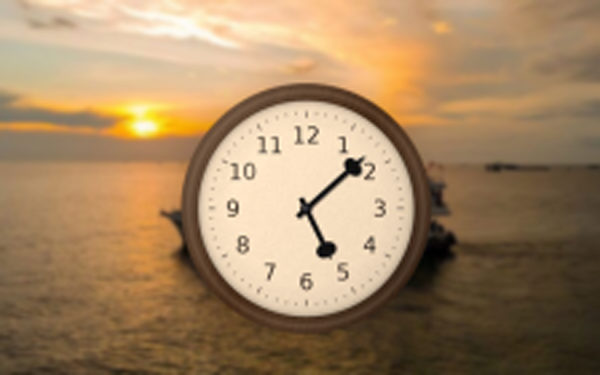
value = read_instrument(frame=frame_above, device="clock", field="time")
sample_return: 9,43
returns 5,08
